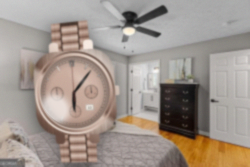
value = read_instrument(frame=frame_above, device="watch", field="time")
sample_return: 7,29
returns 6,07
